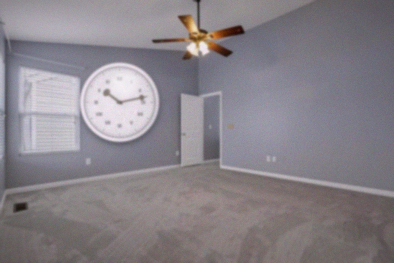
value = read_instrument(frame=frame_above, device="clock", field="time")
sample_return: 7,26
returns 10,13
